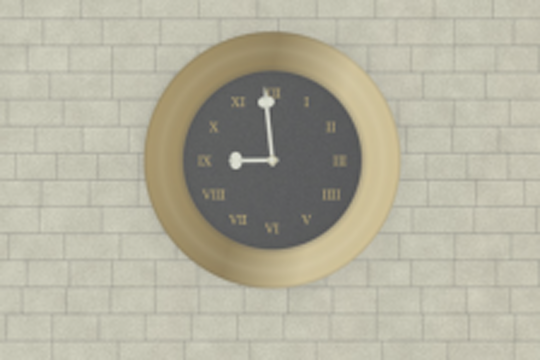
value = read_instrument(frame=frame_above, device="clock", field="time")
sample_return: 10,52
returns 8,59
